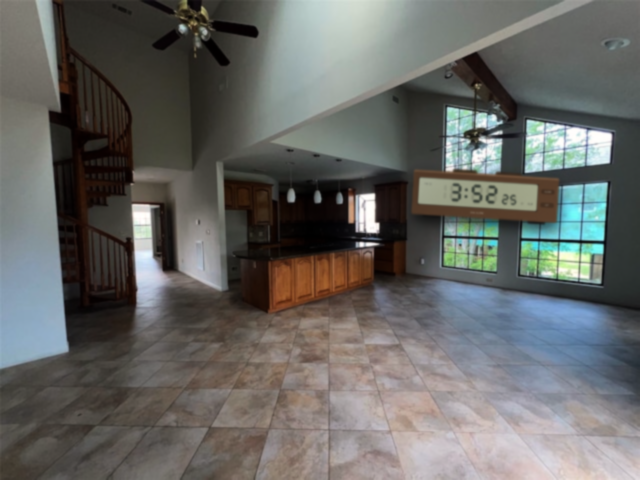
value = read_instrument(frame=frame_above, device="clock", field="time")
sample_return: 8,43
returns 3,52
